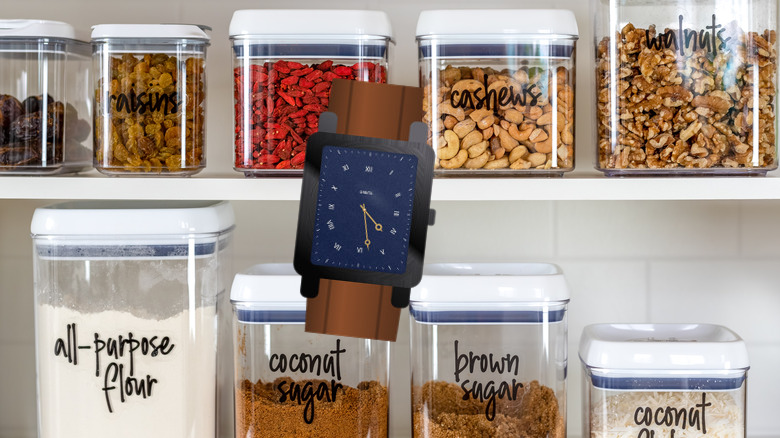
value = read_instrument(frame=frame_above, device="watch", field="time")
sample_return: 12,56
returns 4,28
